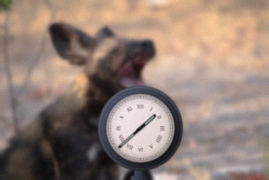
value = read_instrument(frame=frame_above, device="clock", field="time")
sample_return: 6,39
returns 1,38
